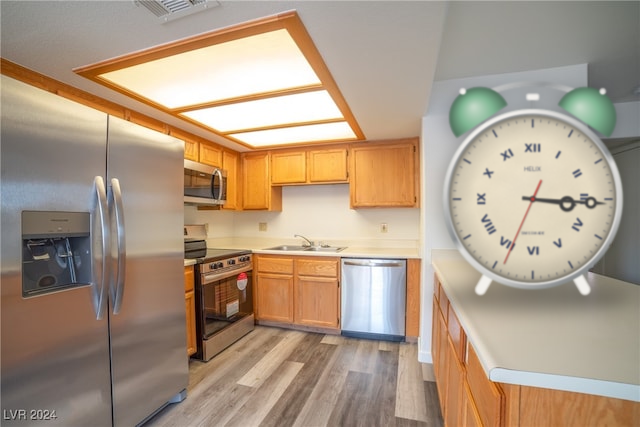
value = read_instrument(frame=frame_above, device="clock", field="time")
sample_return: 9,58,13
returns 3,15,34
